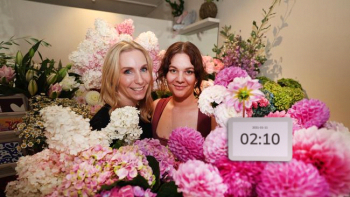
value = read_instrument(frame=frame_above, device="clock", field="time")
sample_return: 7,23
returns 2,10
